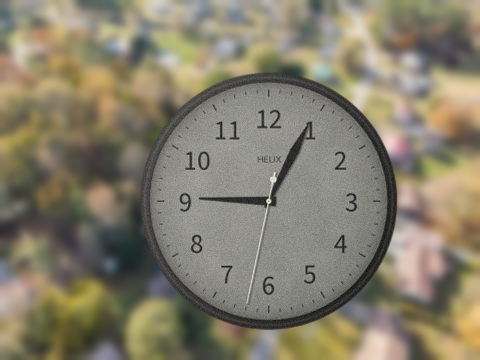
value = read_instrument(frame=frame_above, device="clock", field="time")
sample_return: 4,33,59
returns 9,04,32
